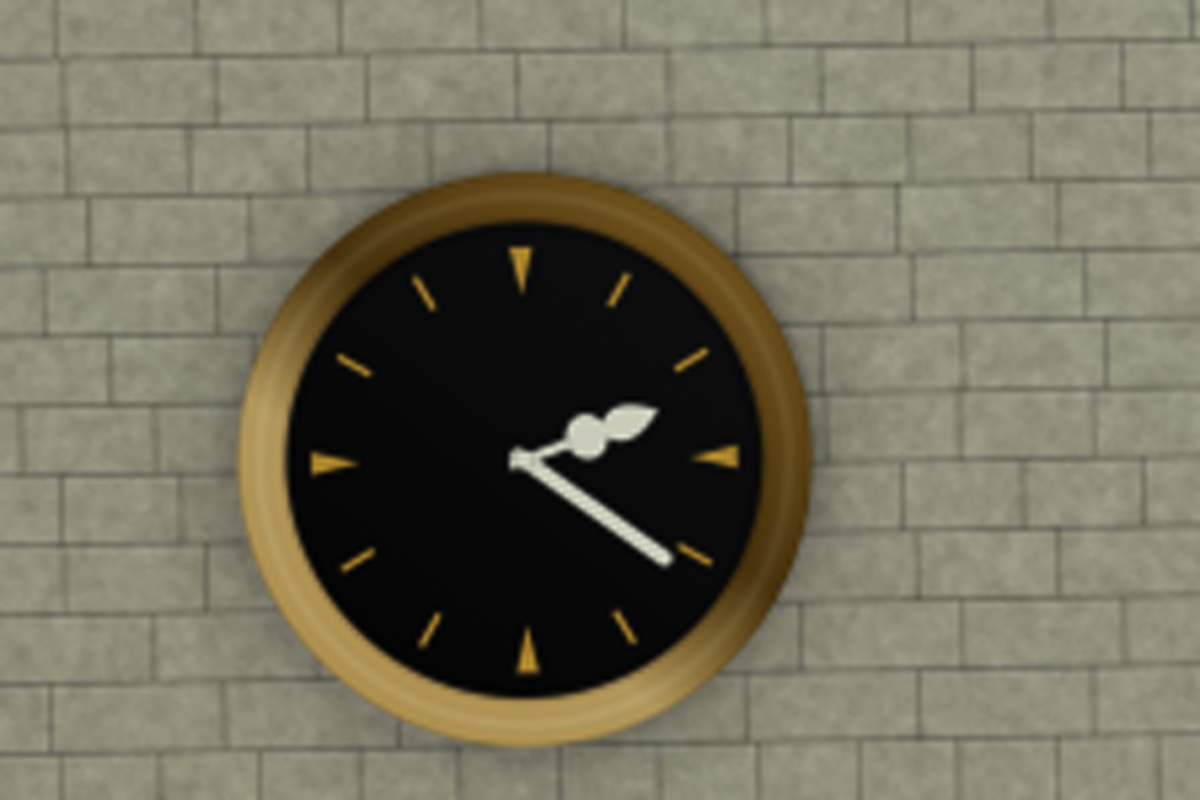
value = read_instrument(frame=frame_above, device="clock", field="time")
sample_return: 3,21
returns 2,21
